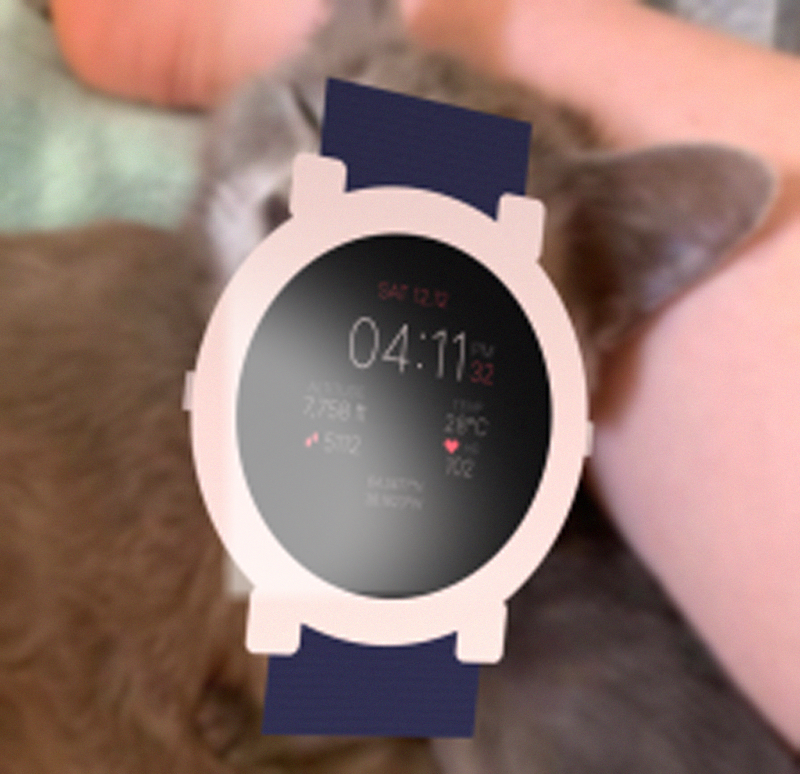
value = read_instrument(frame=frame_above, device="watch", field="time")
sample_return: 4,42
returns 4,11
